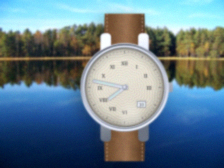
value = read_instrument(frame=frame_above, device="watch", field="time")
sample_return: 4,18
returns 7,47
